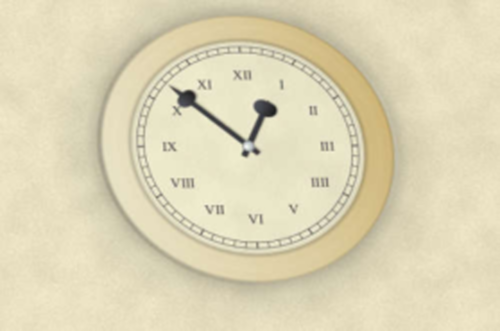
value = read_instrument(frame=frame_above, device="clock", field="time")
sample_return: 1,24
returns 12,52
